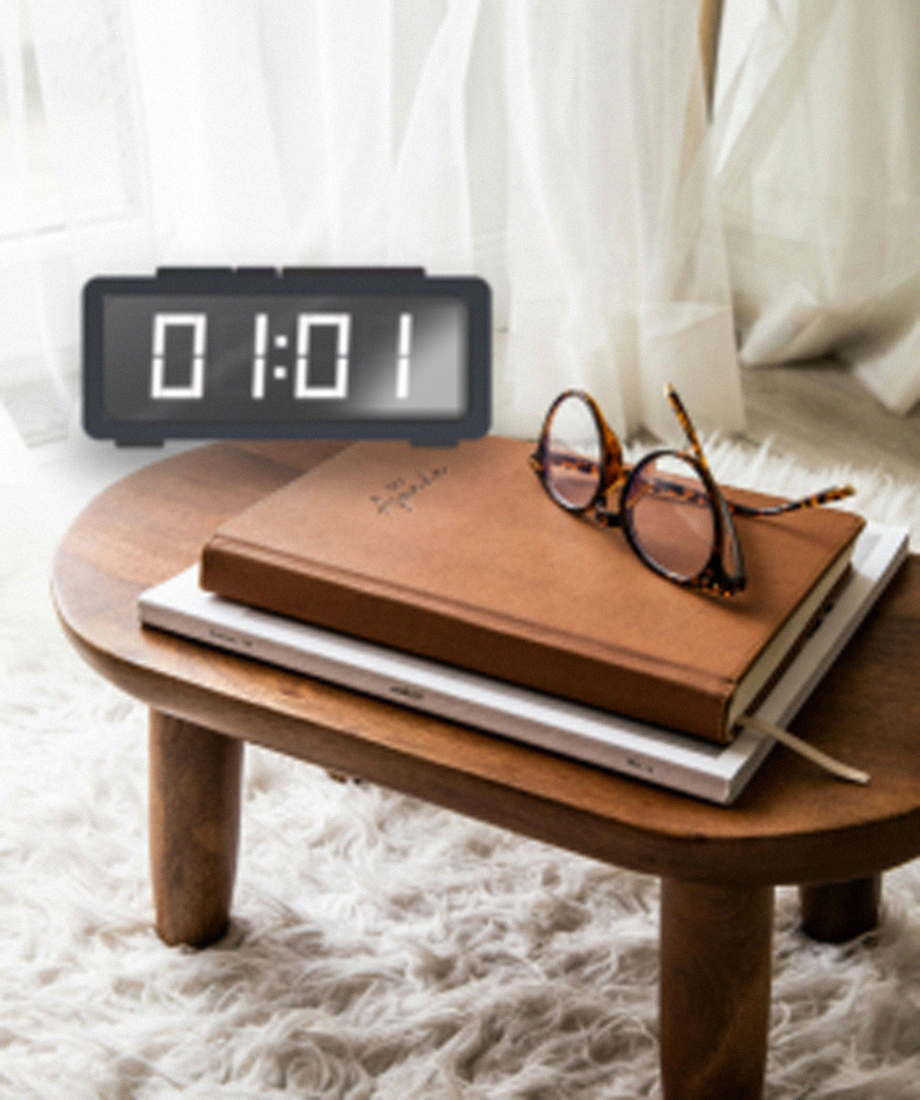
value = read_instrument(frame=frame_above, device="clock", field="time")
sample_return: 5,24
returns 1,01
